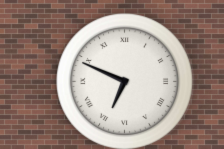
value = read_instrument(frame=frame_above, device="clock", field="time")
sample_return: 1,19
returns 6,49
